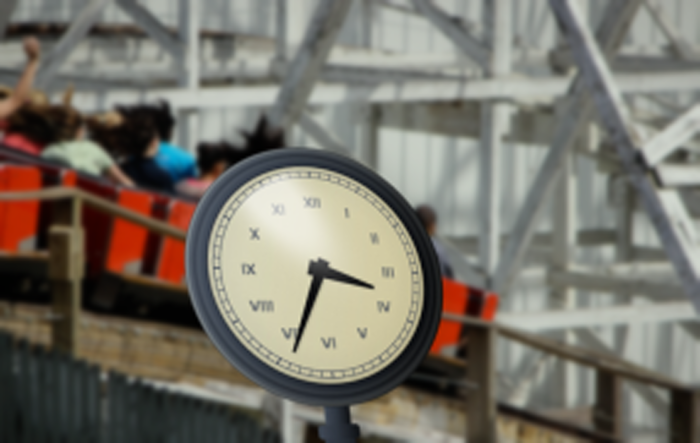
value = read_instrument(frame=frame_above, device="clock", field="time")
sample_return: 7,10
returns 3,34
